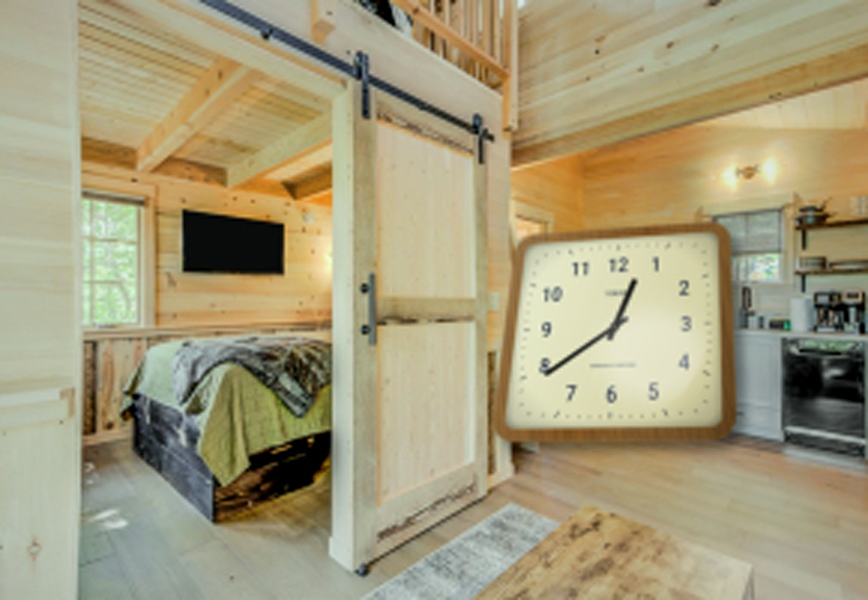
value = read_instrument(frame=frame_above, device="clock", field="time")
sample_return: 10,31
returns 12,39
